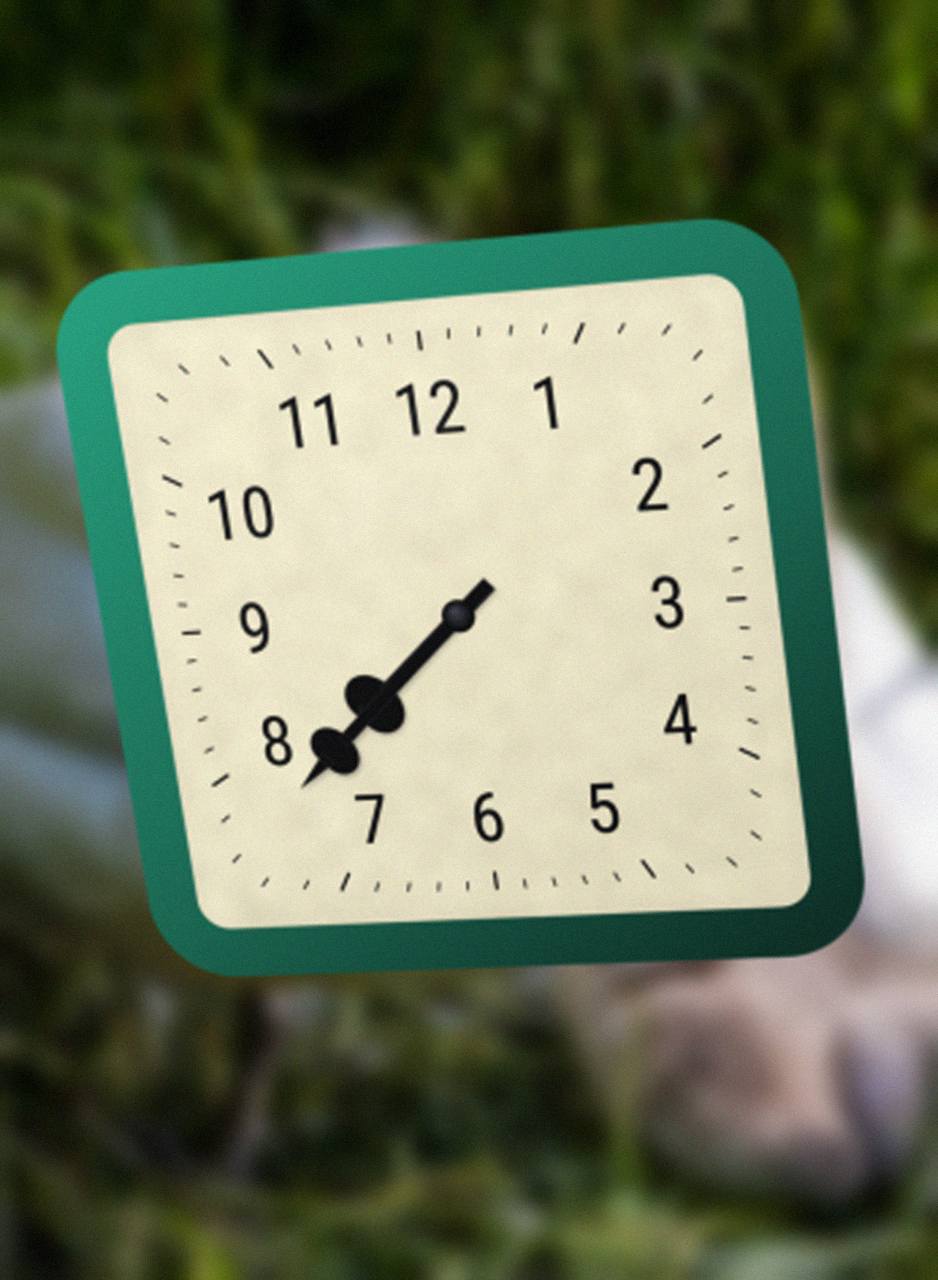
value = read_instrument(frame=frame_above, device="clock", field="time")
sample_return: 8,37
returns 7,38
